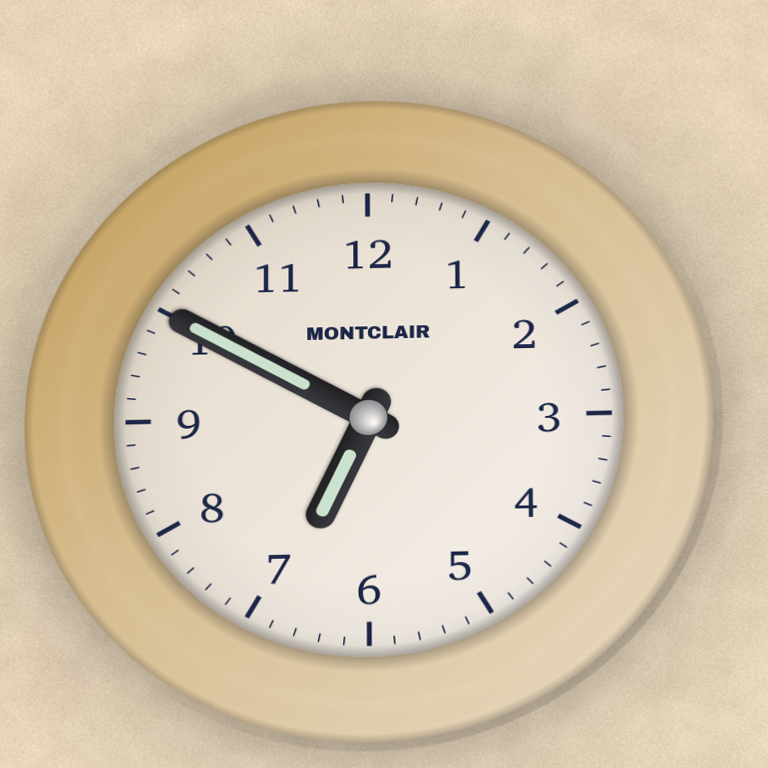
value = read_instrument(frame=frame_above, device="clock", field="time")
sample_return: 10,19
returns 6,50
